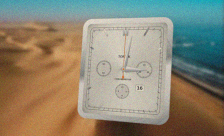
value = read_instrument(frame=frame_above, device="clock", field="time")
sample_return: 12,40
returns 3,02
